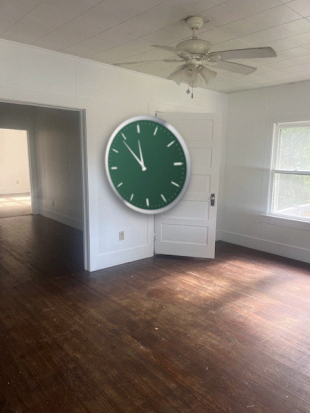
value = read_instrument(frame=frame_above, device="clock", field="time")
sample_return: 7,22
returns 11,54
